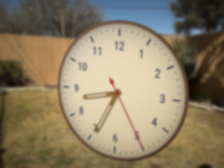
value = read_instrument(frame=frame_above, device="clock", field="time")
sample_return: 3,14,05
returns 8,34,25
